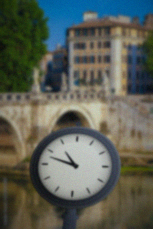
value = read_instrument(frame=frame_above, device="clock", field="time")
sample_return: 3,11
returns 10,48
